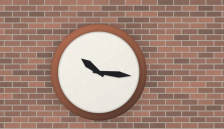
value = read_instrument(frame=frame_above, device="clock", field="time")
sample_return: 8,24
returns 10,16
